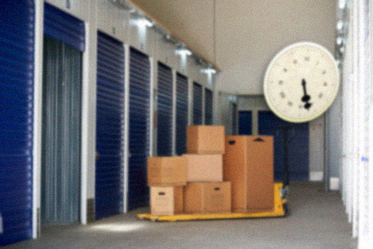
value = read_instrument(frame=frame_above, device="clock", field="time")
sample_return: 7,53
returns 5,27
